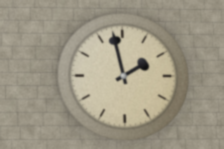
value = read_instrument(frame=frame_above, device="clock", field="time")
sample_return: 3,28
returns 1,58
